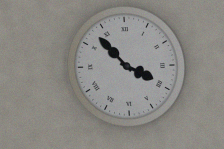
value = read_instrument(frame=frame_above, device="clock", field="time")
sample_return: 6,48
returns 3,53
